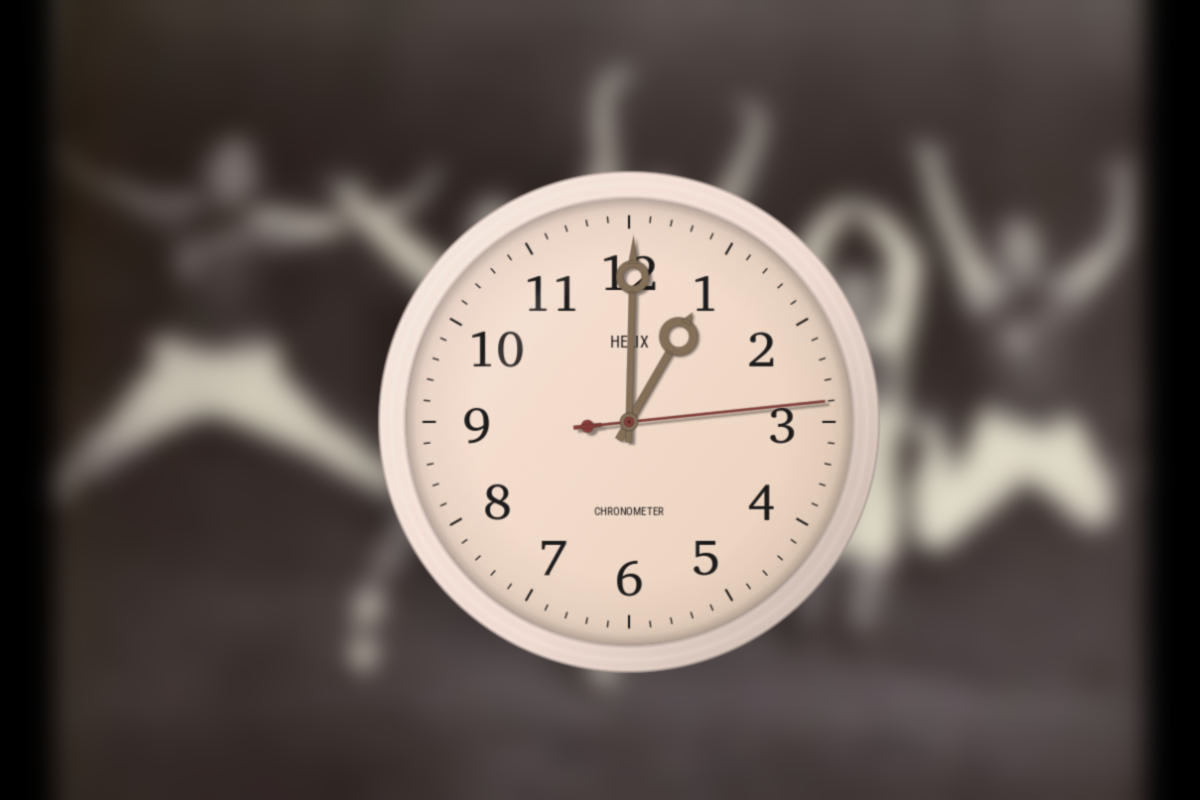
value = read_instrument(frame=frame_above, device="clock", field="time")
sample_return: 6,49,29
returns 1,00,14
